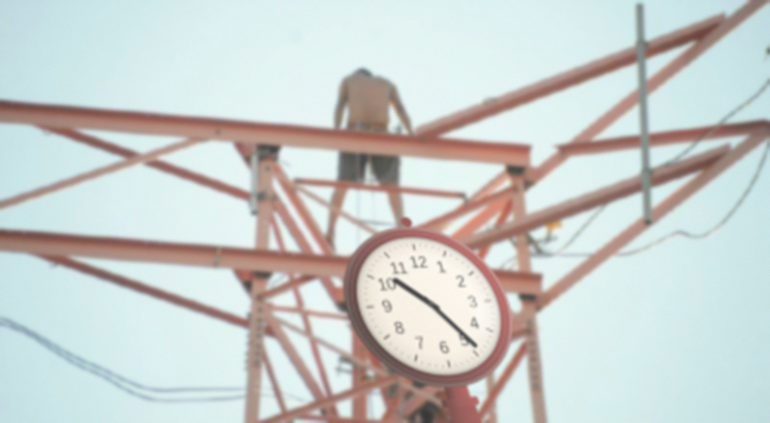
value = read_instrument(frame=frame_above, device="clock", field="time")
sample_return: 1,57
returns 10,24
